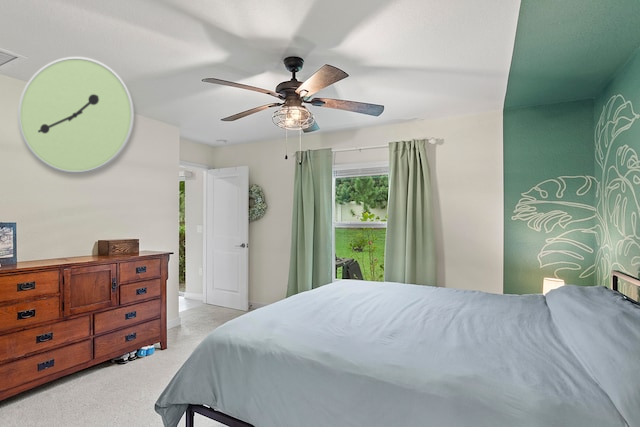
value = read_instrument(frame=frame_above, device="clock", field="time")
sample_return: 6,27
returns 1,41
